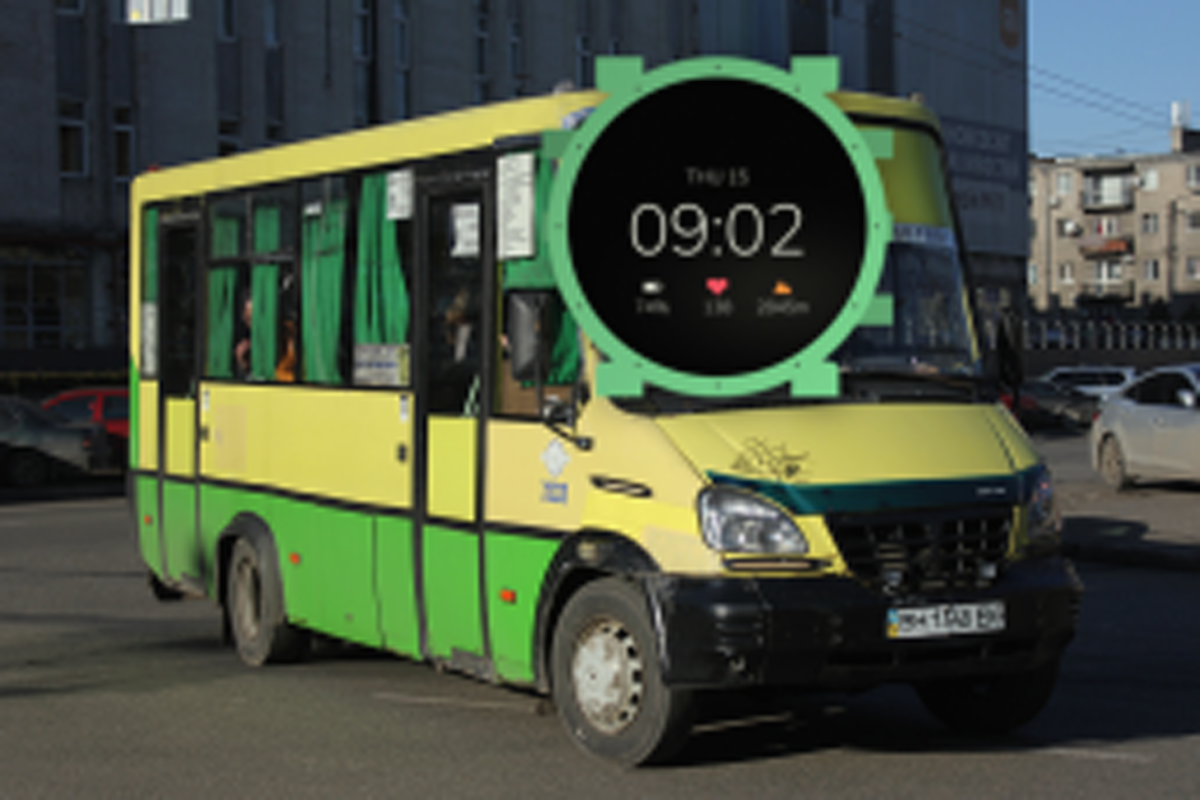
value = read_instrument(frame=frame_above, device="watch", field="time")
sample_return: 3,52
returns 9,02
